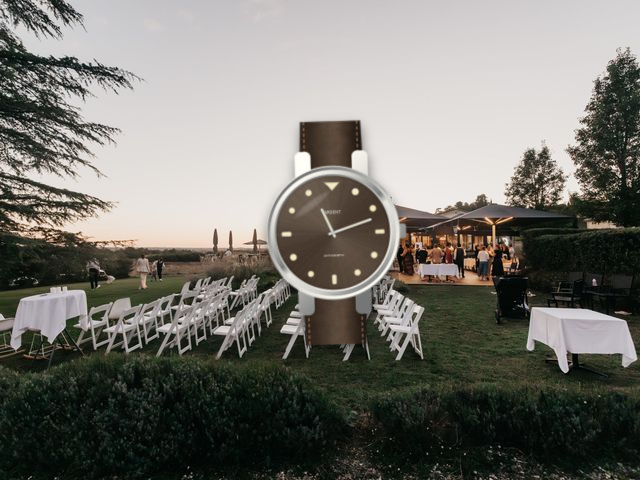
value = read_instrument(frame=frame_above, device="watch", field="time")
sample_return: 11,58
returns 11,12
